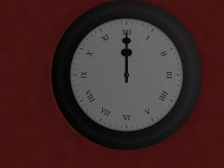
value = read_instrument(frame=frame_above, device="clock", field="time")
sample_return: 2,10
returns 12,00
